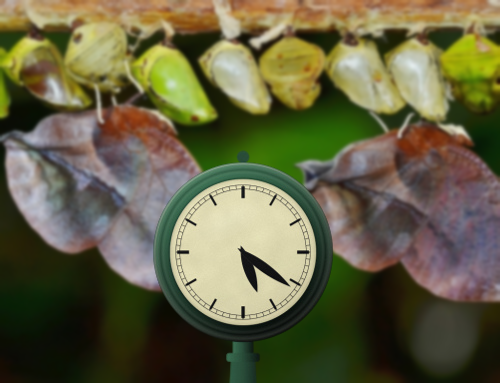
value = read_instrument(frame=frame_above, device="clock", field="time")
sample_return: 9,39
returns 5,21
